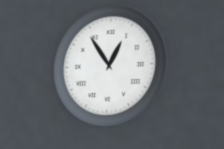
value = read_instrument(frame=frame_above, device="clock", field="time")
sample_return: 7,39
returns 12,54
